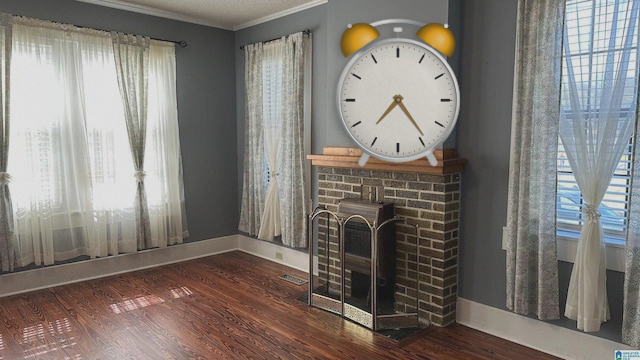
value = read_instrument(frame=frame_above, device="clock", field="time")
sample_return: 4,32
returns 7,24
